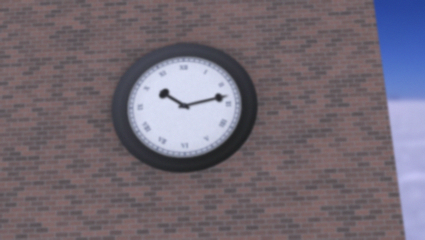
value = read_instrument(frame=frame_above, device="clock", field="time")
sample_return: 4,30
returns 10,13
